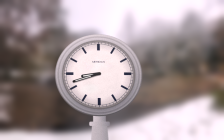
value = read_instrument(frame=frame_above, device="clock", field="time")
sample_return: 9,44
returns 8,42
